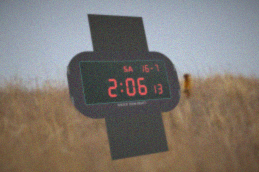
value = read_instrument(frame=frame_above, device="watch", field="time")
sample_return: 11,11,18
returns 2,06,13
